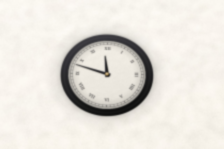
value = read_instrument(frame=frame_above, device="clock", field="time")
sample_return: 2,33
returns 11,48
